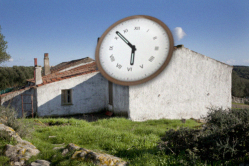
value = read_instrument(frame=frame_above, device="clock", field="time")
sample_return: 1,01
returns 5,52
